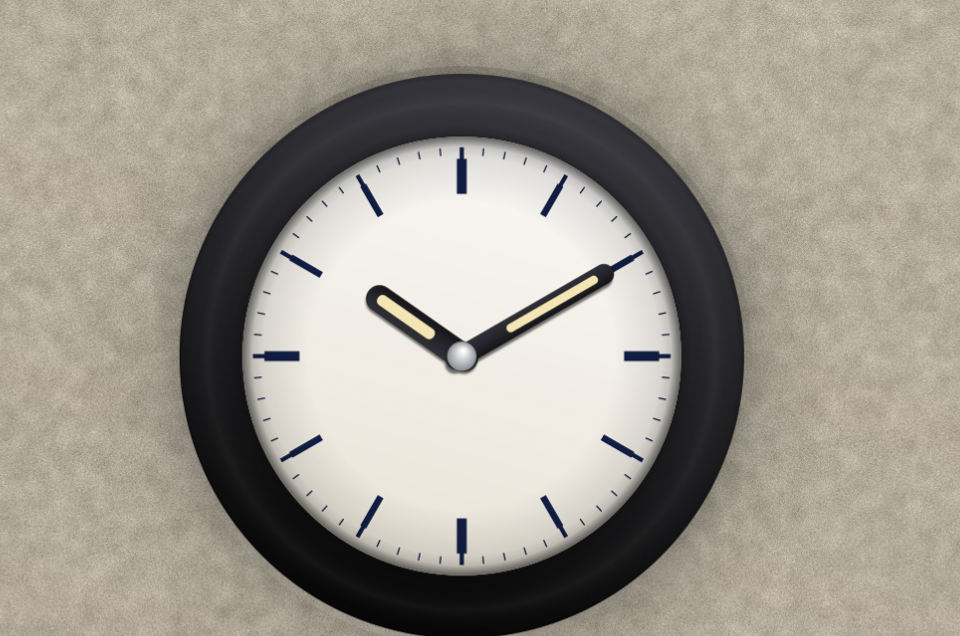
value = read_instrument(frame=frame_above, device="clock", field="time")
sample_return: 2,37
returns 10,10
